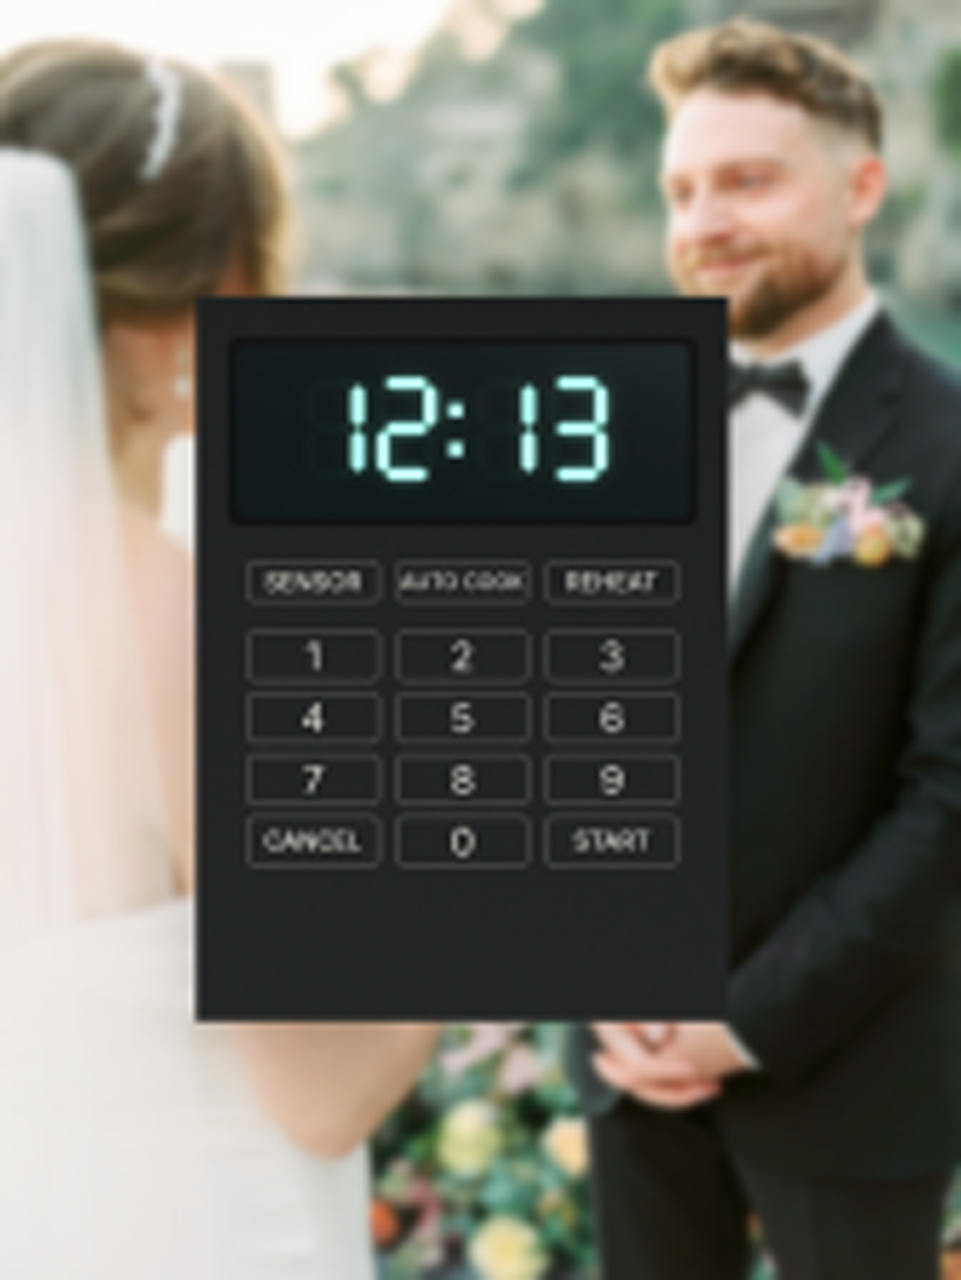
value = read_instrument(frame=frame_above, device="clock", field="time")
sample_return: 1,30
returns 12,13
